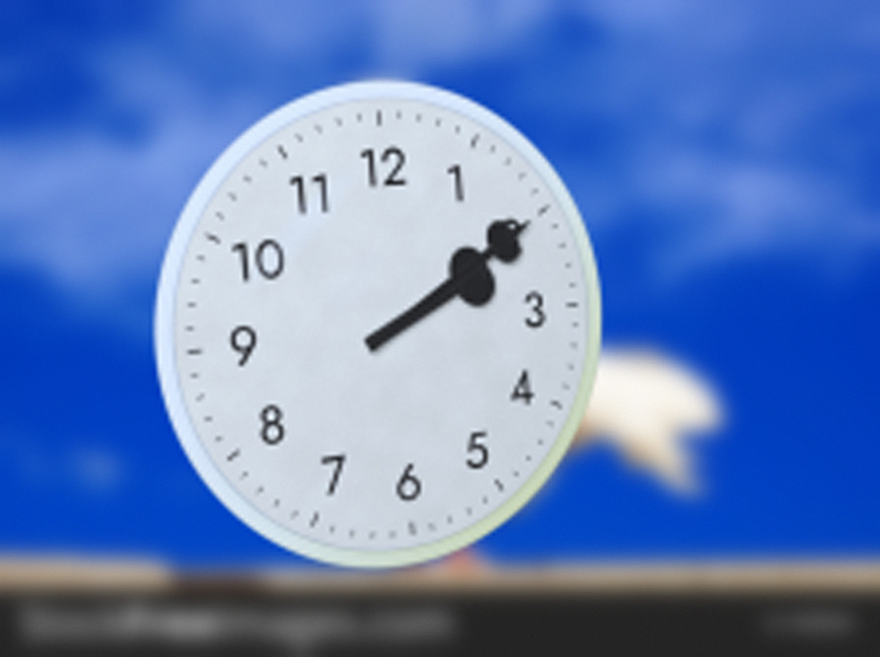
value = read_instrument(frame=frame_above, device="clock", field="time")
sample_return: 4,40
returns 2,10
